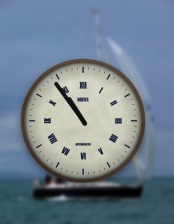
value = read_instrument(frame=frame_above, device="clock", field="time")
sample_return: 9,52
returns 10,54
